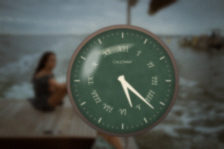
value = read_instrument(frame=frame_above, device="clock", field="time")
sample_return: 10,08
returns 5,22
